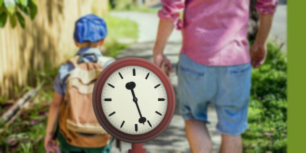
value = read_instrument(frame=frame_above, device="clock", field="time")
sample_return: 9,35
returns 11,27
